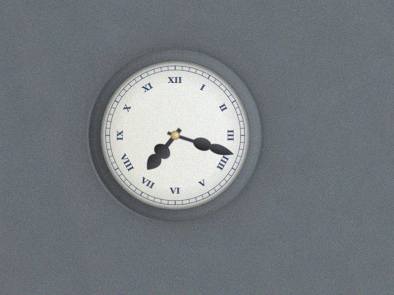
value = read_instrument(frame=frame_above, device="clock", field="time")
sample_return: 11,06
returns 7,18
